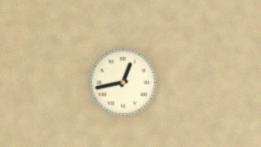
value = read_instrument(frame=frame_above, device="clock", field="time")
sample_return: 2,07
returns 12,43
